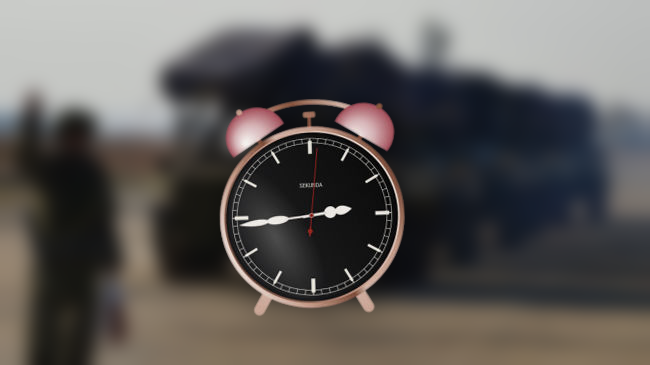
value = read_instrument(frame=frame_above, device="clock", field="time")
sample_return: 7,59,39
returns 2,44,01
